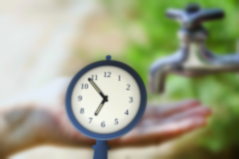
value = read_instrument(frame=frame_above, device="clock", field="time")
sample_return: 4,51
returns 6,53
